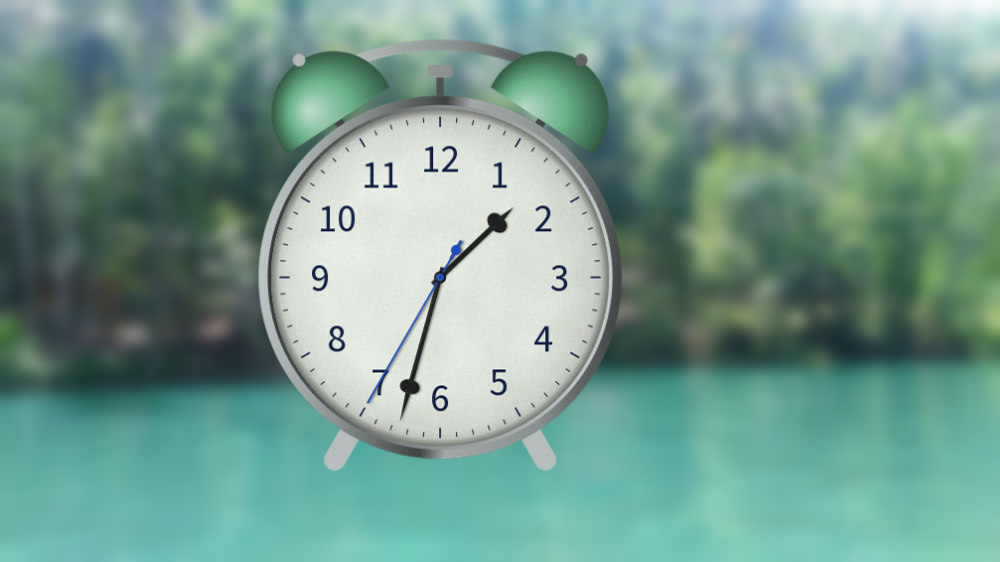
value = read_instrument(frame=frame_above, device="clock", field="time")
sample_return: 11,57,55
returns 1,32,35
